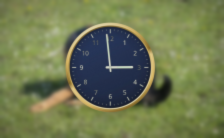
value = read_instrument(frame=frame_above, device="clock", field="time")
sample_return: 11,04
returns 2,59
